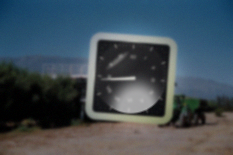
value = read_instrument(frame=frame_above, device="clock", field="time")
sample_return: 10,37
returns 8,44
